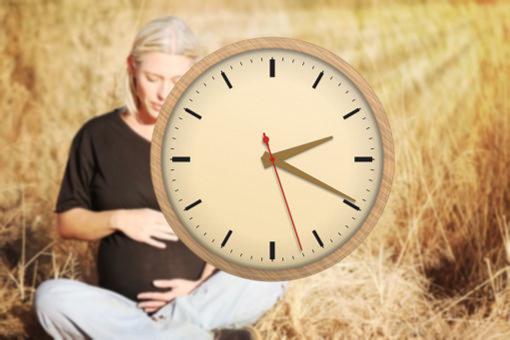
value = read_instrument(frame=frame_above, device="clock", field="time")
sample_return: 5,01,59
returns 2,19,27
